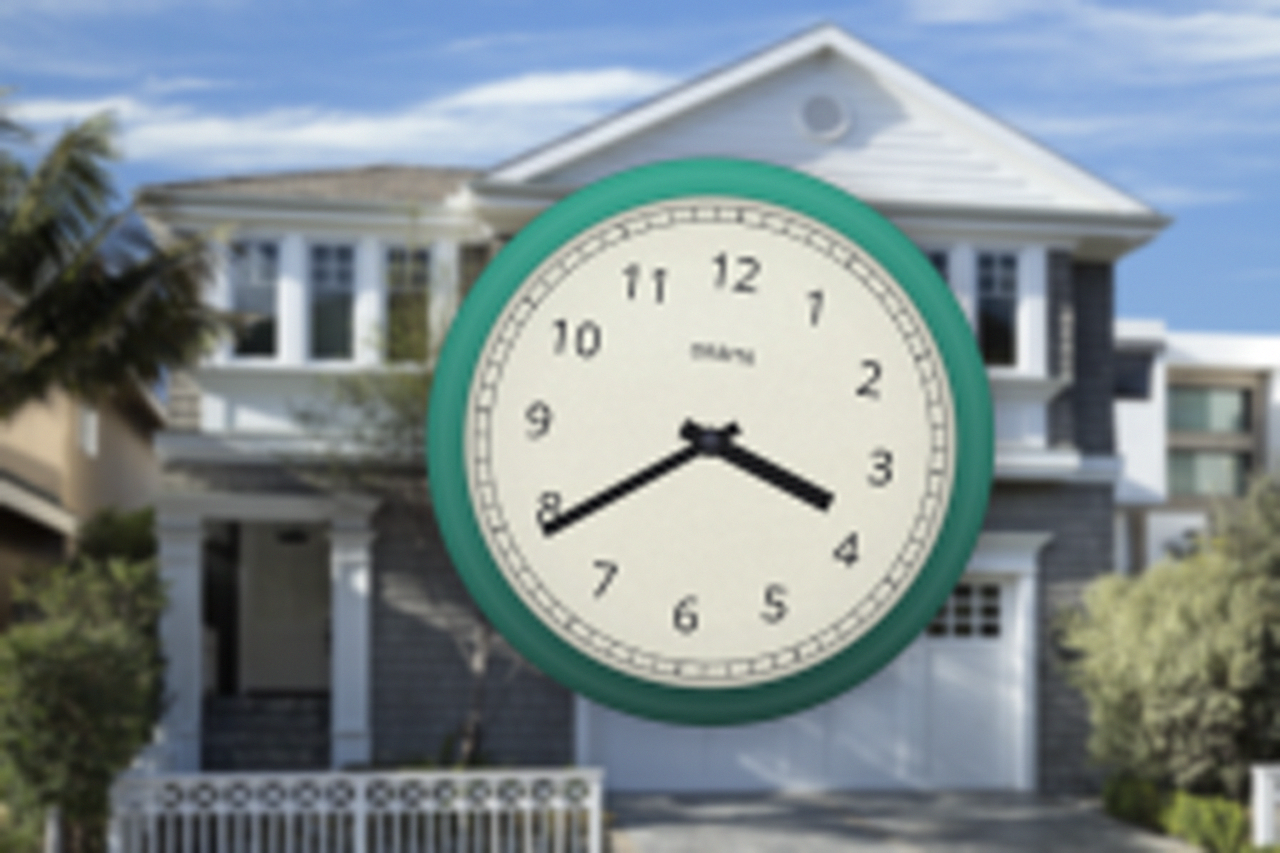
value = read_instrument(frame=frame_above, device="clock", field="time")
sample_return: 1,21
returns 3,39
